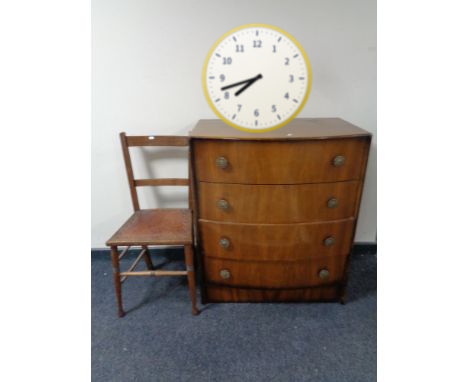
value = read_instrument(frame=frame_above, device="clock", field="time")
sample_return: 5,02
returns 7,42
